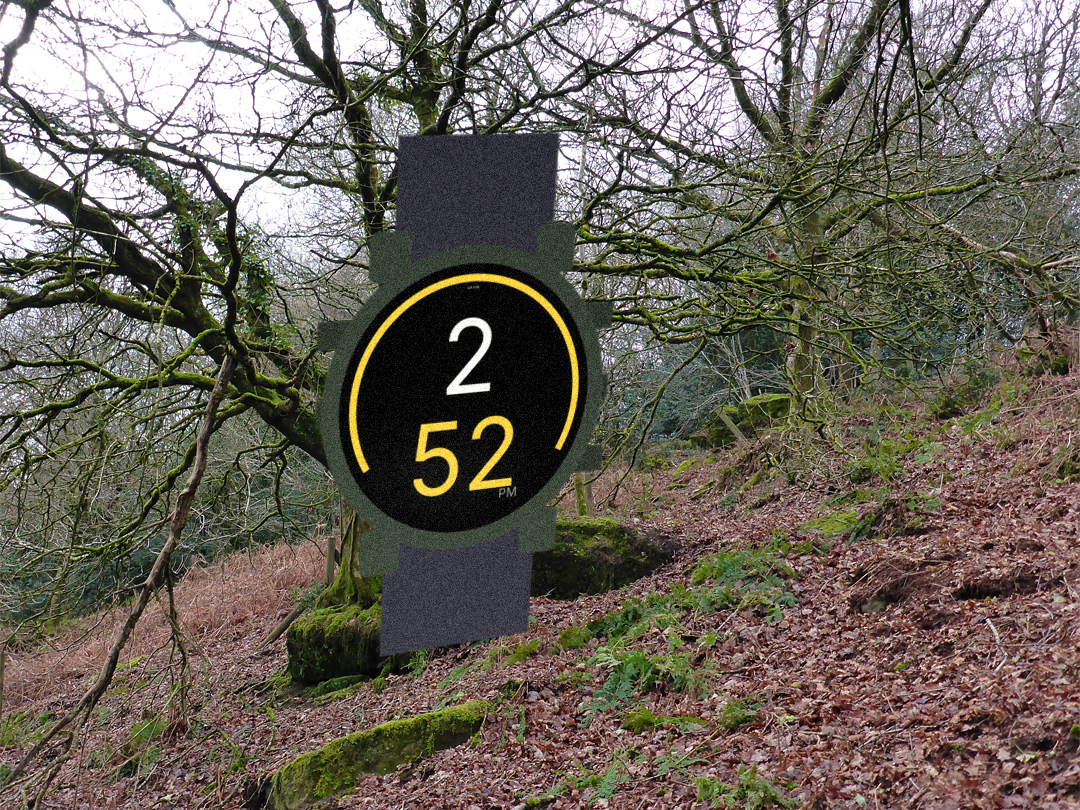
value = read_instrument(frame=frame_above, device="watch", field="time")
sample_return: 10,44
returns 2,52
